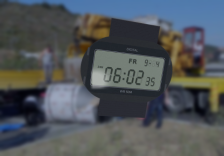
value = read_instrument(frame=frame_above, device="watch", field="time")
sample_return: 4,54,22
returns 6,02,35
